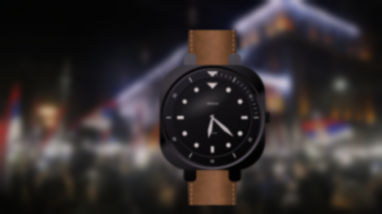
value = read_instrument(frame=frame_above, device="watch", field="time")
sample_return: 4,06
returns 6,22
